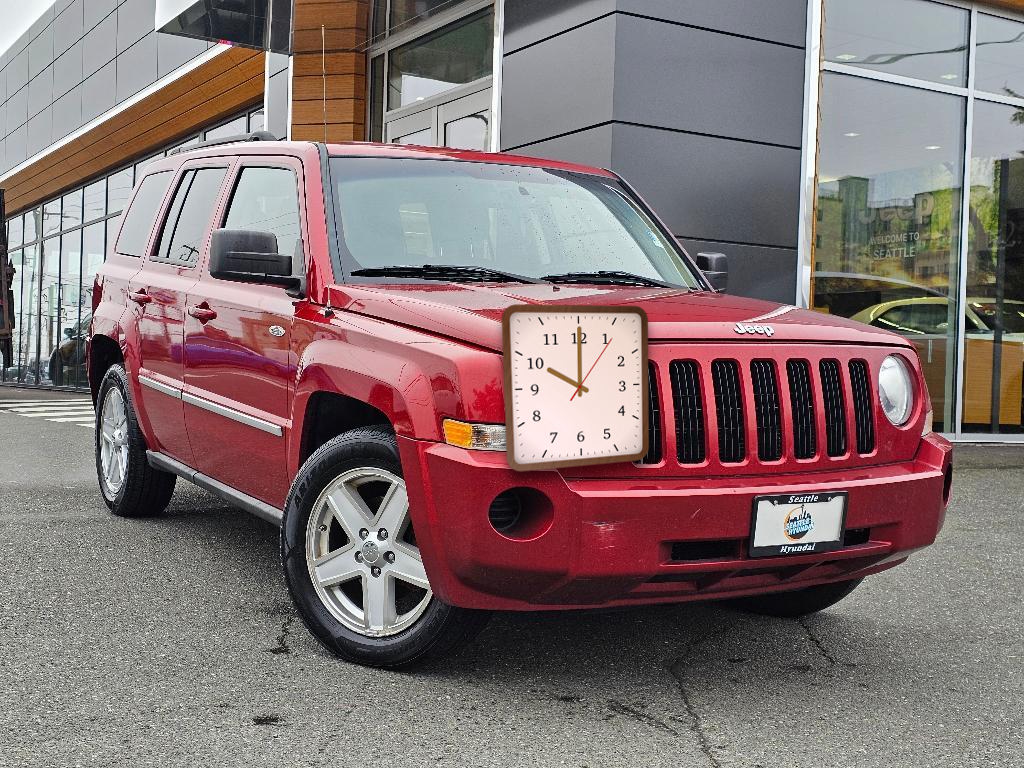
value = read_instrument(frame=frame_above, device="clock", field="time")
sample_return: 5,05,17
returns 10,00,06
